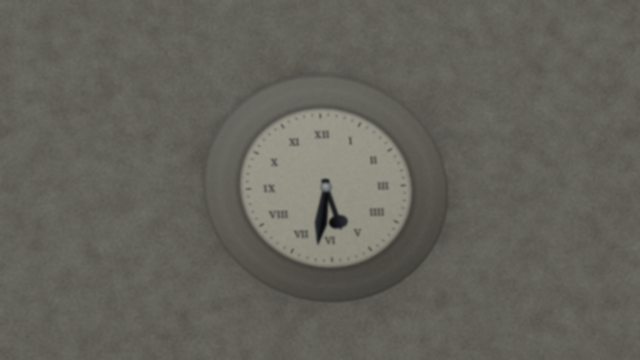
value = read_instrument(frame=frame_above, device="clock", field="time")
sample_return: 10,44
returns 5,32
